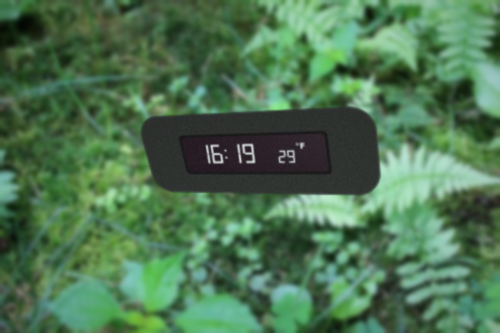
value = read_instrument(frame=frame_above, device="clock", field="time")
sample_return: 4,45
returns 16,19
